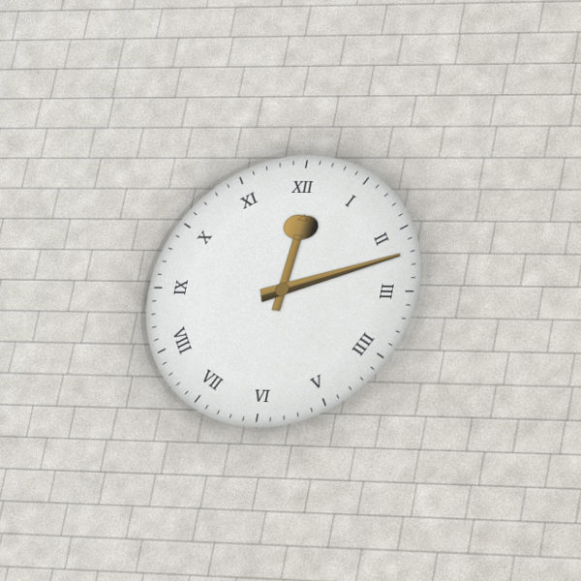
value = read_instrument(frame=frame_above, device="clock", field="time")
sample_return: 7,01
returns 12,12
